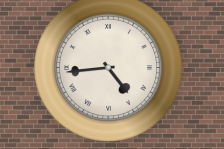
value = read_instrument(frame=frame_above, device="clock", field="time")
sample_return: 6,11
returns 4,44
